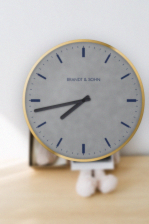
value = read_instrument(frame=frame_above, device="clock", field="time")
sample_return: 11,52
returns 7,43
